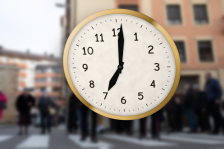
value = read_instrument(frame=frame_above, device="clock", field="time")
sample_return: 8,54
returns 7,01
